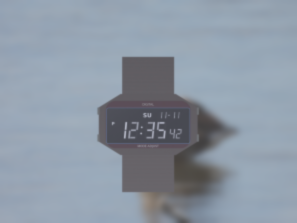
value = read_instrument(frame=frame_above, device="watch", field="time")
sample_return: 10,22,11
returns 12,35,42
